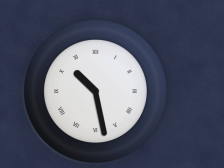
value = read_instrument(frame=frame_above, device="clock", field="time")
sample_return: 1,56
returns 10,28
